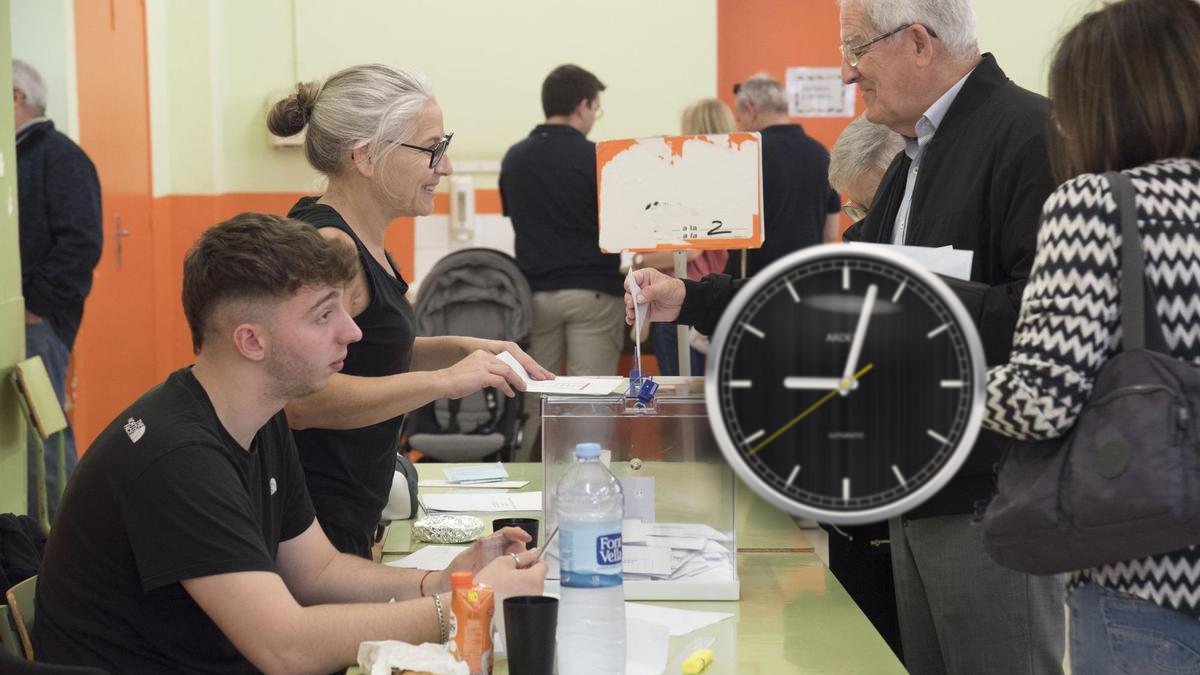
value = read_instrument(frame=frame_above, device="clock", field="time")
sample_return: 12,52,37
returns 9,02,39
